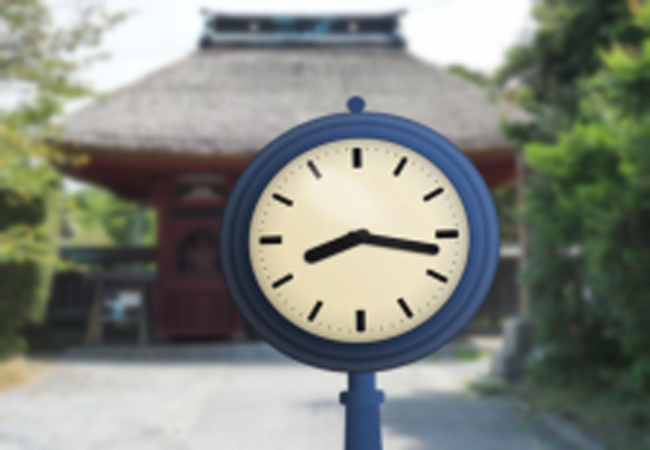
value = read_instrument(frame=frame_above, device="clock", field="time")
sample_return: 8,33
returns 8,17
